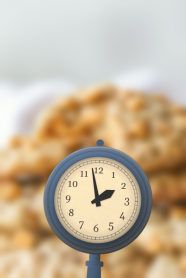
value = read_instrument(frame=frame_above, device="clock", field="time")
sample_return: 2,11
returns 1,58
